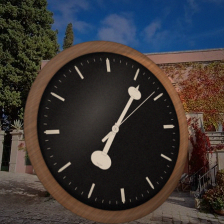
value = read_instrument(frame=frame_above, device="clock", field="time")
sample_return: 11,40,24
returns 7,06,09
